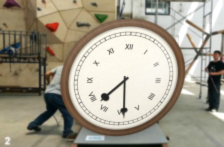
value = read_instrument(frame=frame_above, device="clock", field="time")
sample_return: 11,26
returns 7,29
